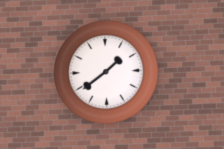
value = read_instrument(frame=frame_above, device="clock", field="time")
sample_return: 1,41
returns 1,39
